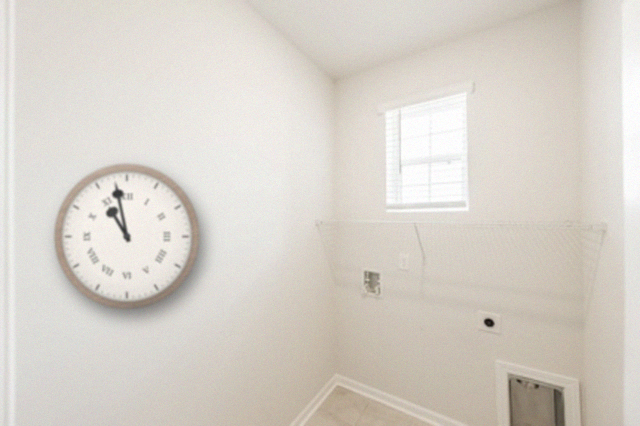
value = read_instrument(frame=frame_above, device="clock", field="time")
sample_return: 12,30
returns 10,58
